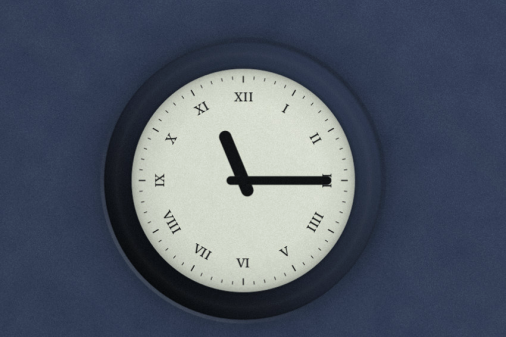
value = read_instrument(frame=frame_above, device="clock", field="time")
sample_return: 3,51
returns 11,15
